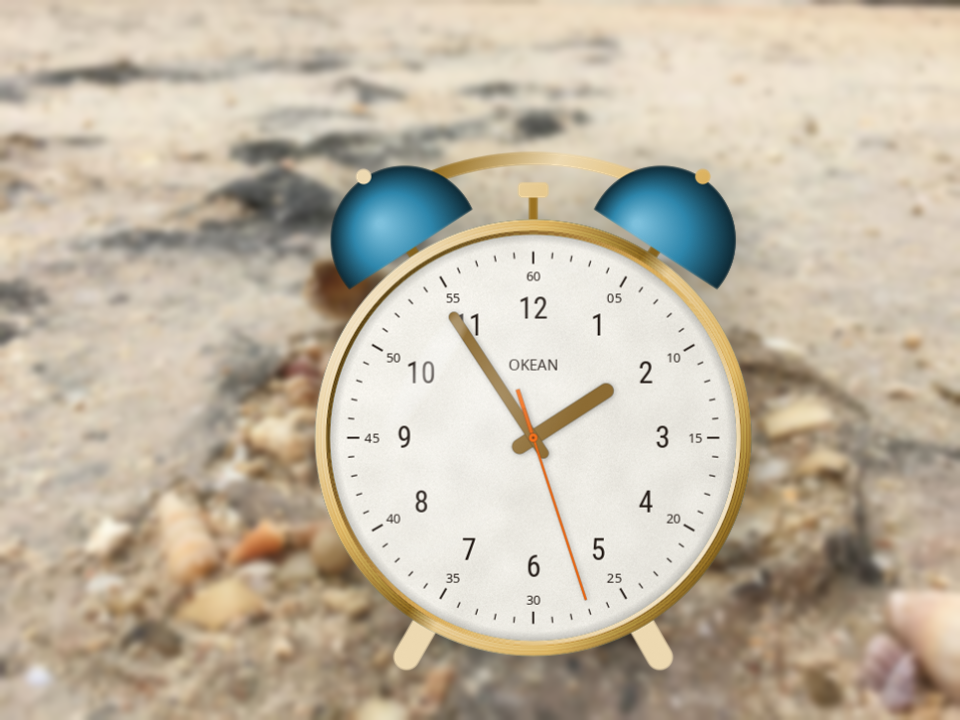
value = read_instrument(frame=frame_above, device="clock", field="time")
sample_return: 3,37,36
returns 1,54,27
